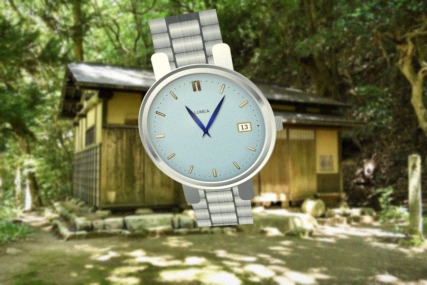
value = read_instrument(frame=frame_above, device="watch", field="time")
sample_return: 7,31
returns 11,06
